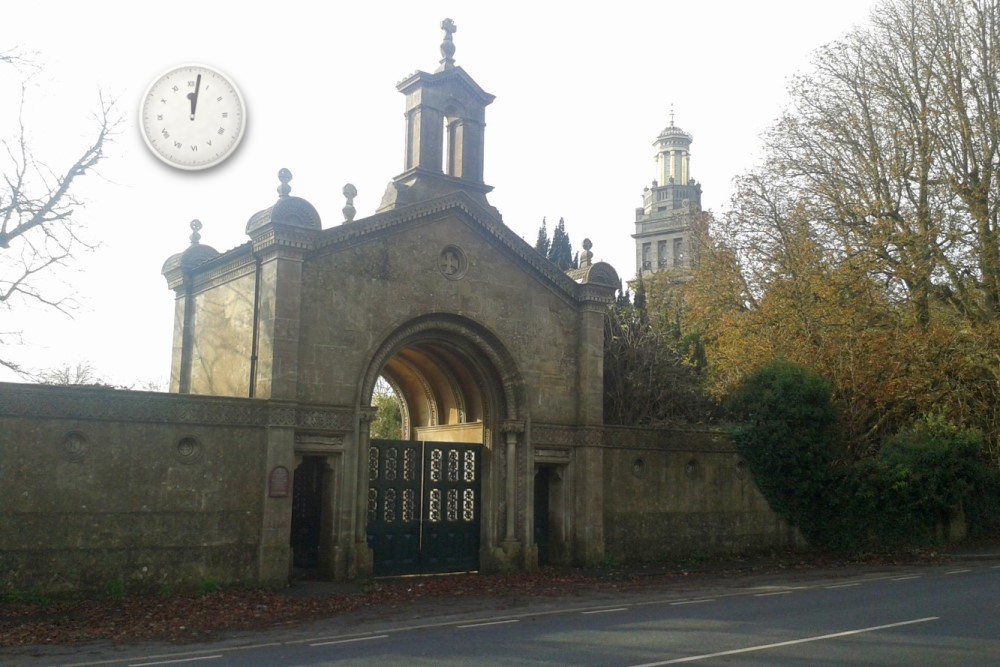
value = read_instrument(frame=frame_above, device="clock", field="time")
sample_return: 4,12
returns 12,02
